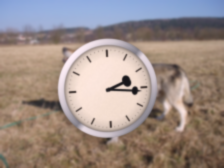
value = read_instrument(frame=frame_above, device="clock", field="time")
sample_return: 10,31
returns 2,16
